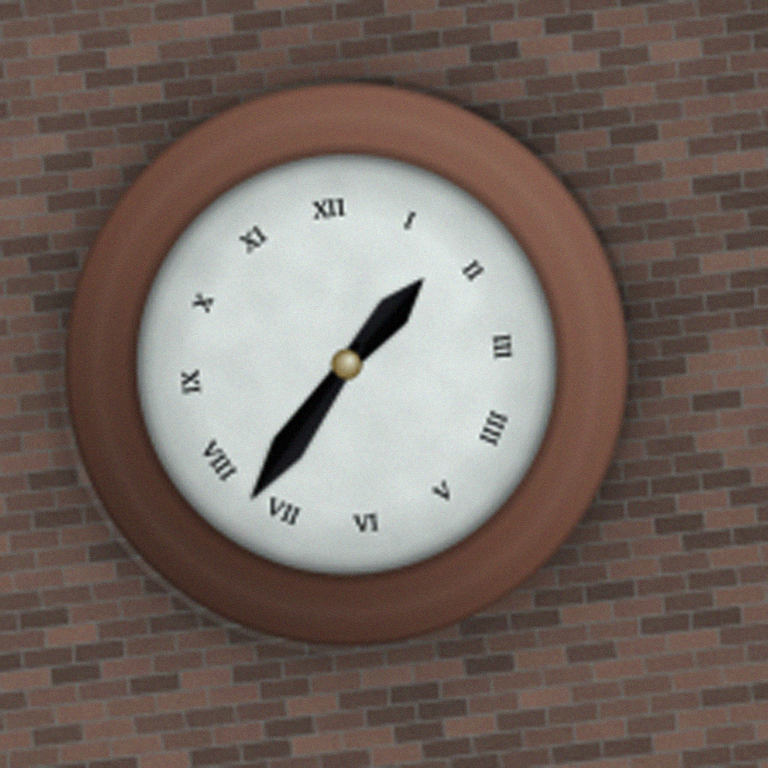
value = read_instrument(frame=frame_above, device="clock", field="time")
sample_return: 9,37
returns 1,37
